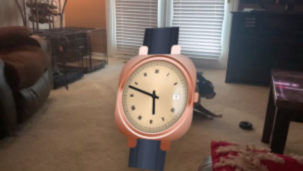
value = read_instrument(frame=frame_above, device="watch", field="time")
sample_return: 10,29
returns 5,48
